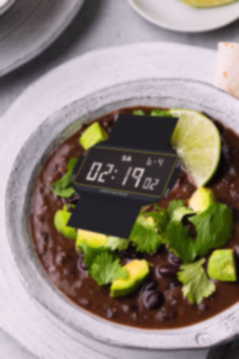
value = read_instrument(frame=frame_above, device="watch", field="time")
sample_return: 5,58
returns 2,19
